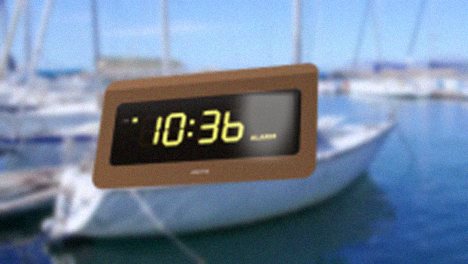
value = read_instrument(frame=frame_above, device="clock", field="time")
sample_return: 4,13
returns 10,36
